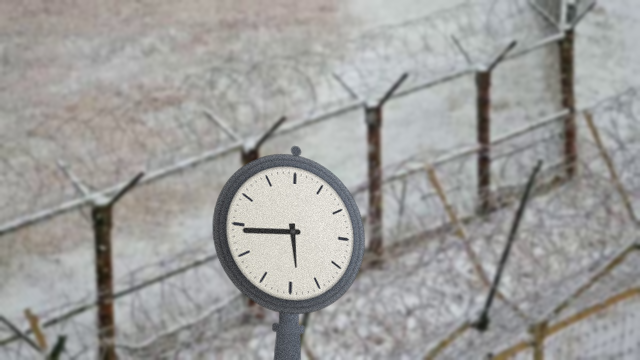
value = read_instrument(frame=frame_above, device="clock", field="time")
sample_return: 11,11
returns 5,44
